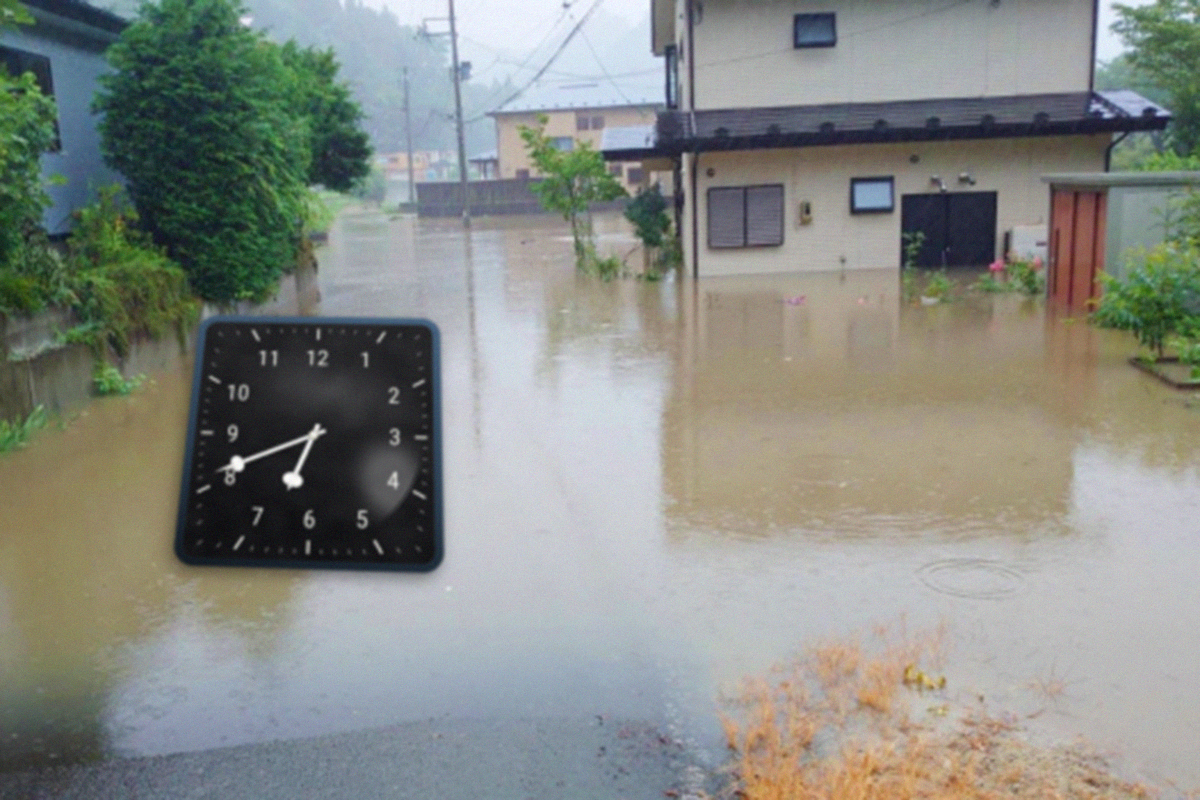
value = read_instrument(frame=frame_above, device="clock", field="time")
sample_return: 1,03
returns 6,41
